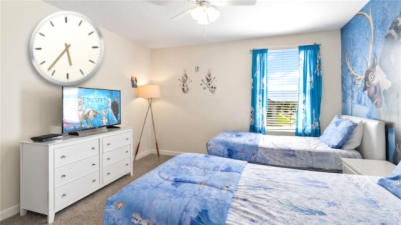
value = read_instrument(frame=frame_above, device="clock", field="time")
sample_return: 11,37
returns 5,37
